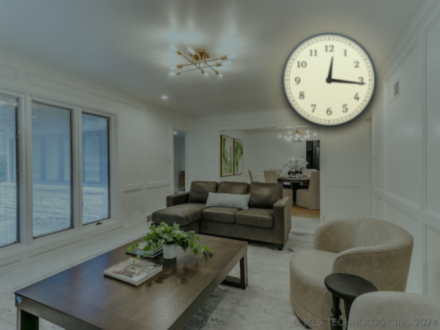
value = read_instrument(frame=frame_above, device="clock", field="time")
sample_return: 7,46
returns 12,16
